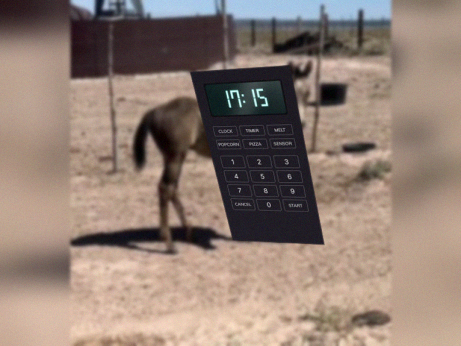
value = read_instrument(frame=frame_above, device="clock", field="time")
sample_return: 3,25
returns 17,15
